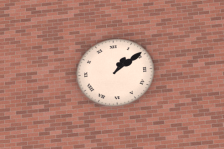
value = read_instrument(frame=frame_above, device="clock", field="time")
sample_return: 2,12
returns 1,09
